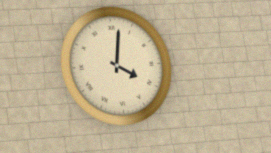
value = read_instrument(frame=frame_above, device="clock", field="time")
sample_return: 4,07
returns 4,02
